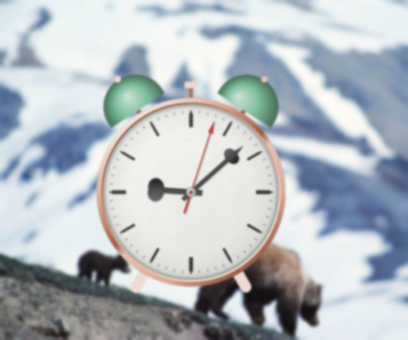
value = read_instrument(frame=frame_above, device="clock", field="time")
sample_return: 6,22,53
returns 9,08,03
